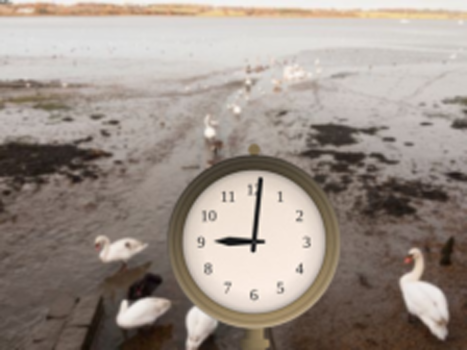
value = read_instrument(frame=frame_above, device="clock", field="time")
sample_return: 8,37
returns 9,01
